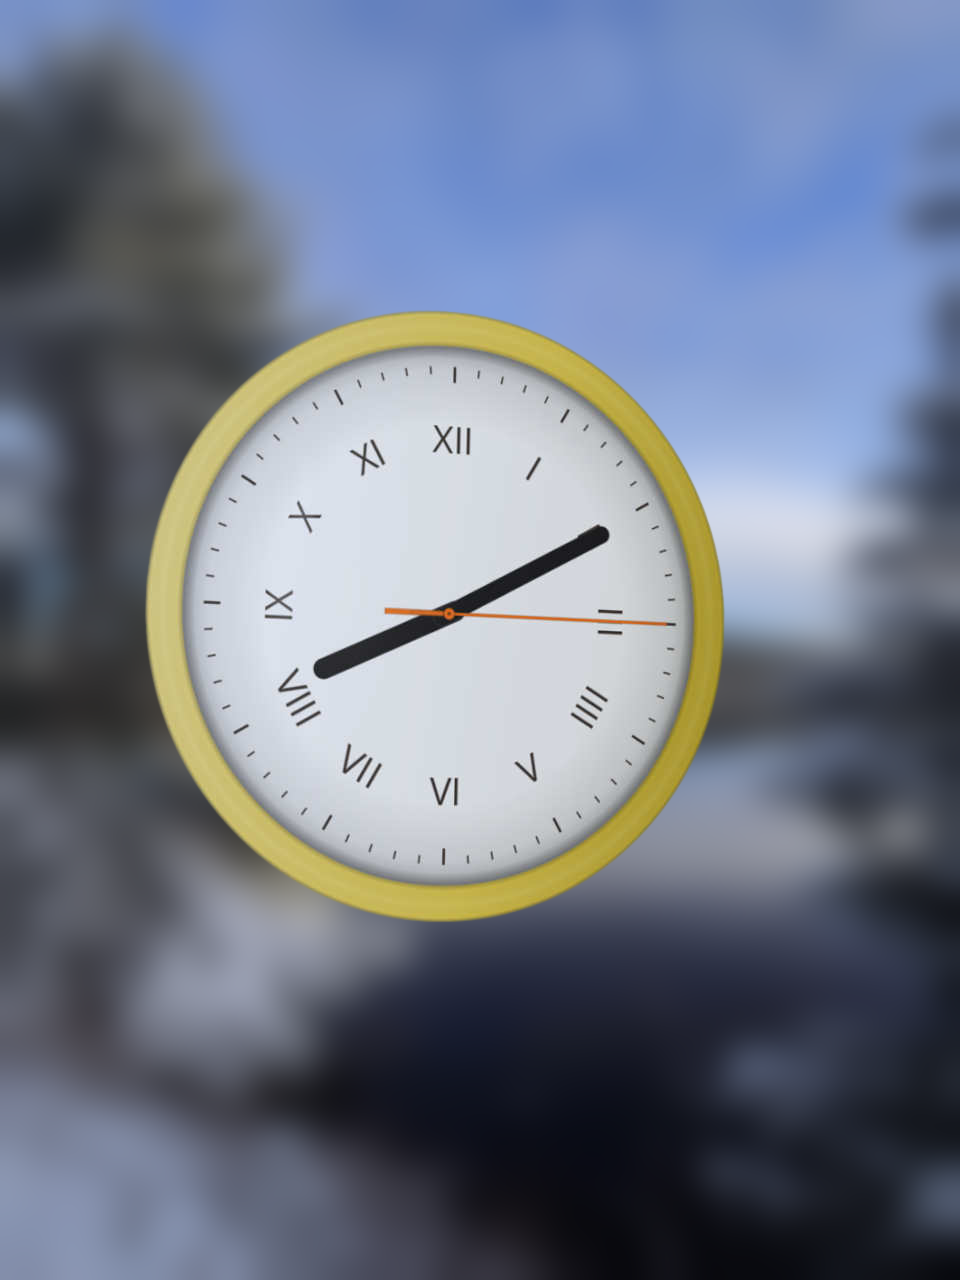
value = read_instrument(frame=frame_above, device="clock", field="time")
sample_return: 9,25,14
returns 8,10,15
